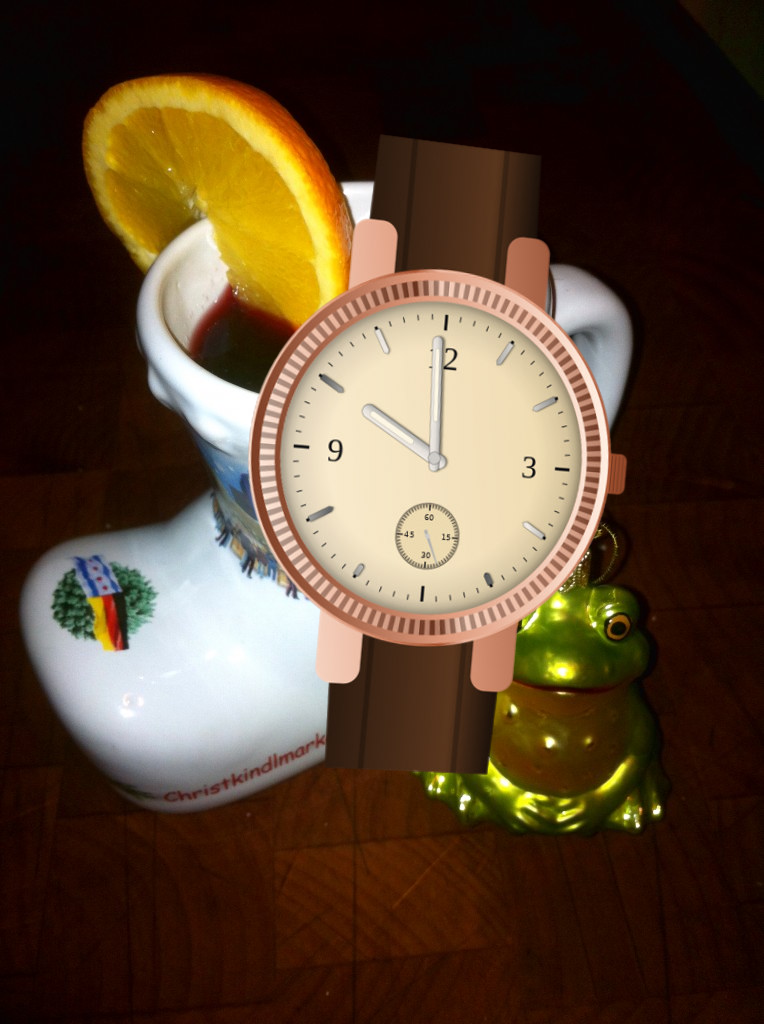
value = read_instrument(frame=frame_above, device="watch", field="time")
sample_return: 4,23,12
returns 9,59,26
